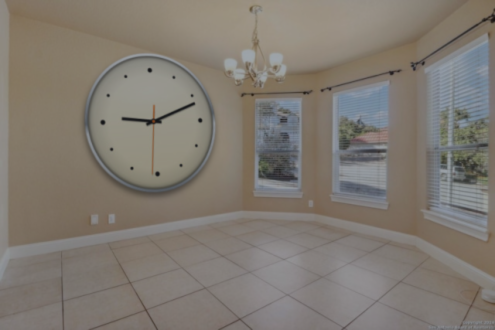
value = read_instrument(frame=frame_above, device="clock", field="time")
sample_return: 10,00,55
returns 9,11,31
